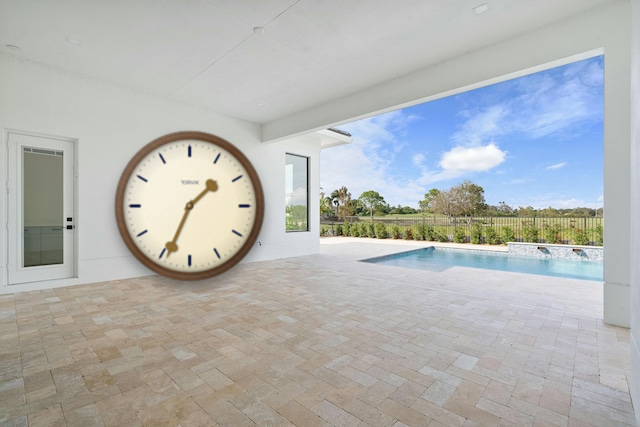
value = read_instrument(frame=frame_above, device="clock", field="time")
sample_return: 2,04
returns 1,34
